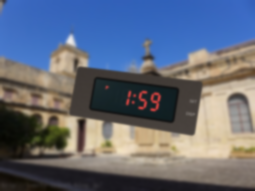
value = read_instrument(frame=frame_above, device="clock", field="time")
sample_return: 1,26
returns 1,59
